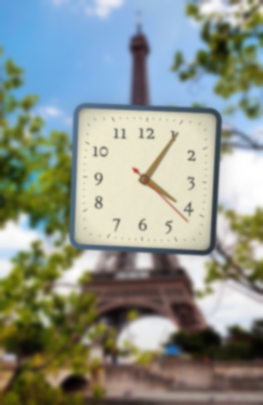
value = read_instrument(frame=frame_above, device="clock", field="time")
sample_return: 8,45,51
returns 4,05,22
